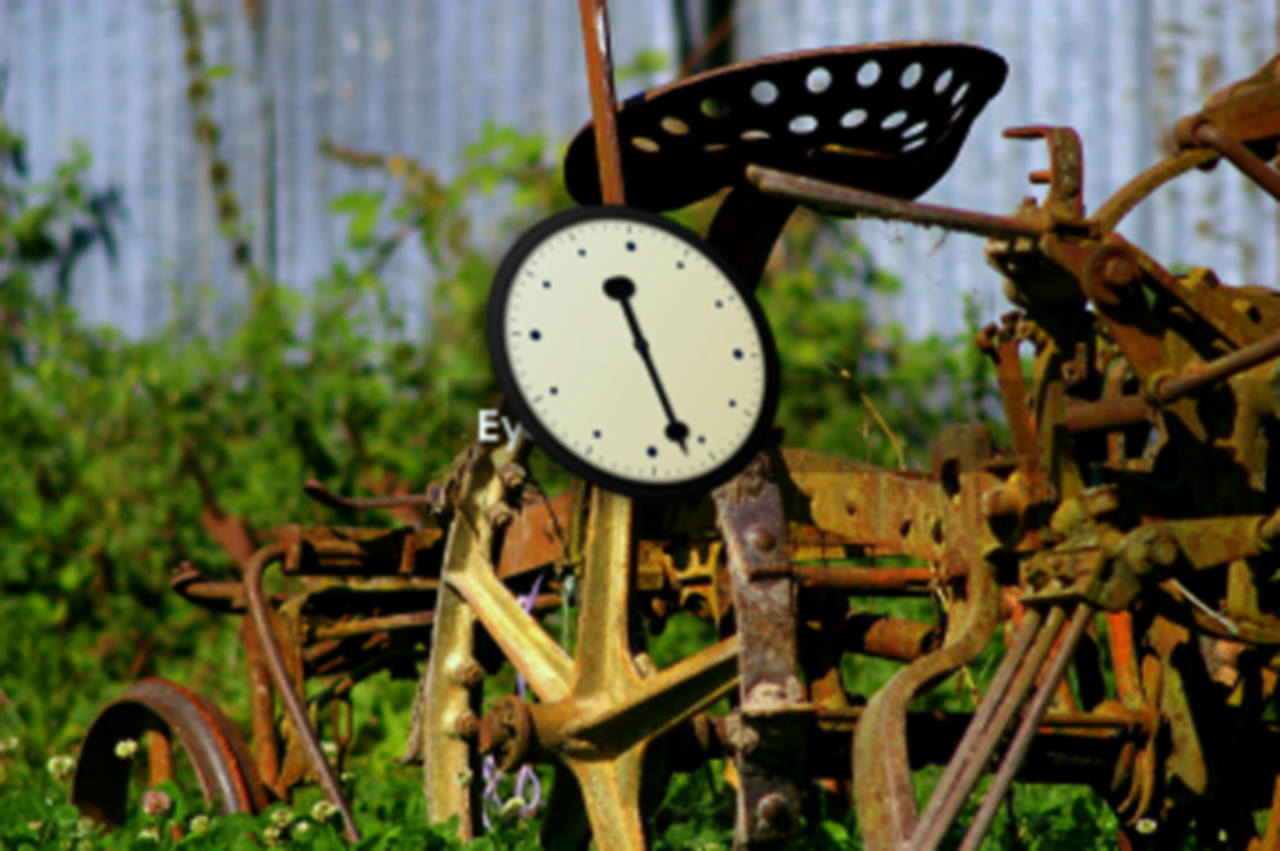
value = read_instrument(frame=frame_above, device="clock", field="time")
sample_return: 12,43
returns 11,27
